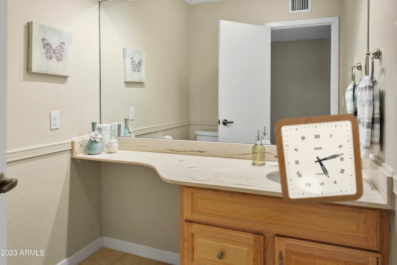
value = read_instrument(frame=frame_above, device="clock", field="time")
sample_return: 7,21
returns 5,13
